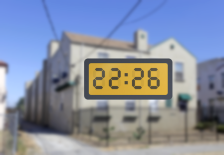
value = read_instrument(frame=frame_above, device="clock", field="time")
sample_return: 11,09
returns 22,26
